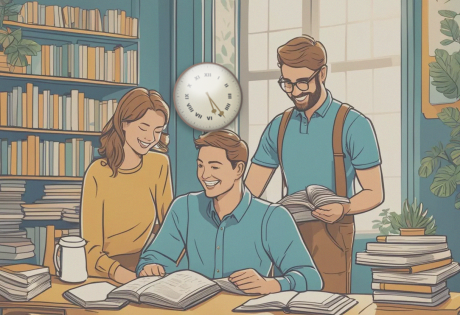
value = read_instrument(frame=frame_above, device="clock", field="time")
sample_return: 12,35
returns 5,24
